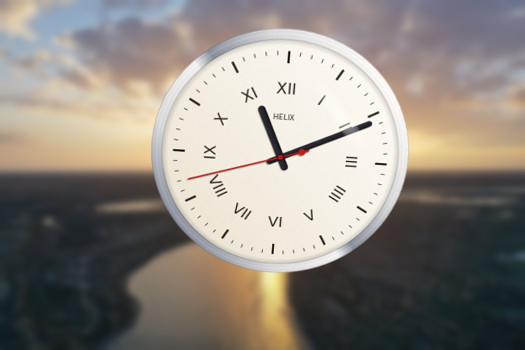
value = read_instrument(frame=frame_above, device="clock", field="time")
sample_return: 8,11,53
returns 11,10,42
